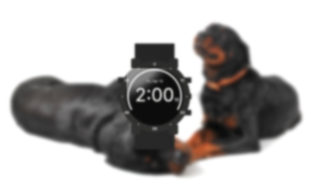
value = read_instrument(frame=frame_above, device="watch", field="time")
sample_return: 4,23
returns 2,00
